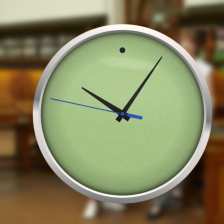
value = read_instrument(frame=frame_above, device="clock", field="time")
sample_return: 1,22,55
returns 10,05,47
